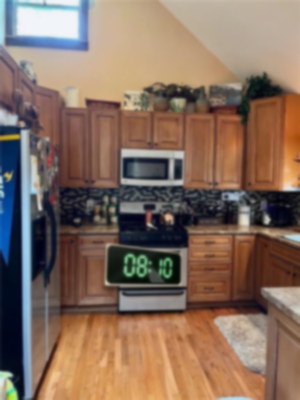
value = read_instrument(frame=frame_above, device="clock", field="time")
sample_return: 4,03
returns 8,10
